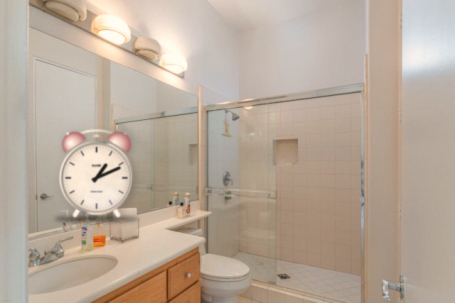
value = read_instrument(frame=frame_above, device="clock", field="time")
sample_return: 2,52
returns 1,11
